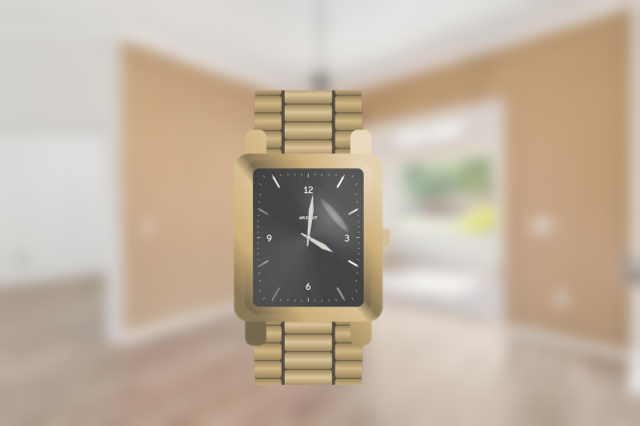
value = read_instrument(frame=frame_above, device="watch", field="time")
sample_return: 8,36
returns 4,01
